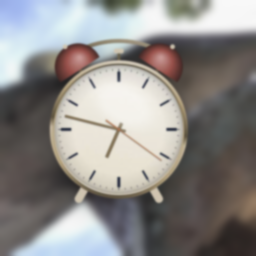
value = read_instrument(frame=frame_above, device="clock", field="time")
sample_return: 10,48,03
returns 6,47,21
